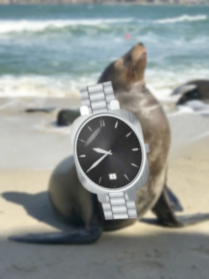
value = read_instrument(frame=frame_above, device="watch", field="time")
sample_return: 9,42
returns 9,40
